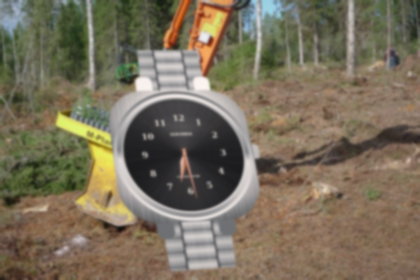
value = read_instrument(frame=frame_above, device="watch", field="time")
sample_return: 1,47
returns 6,29
